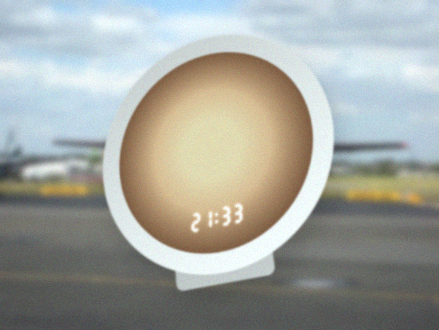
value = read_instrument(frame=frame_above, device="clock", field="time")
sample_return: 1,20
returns 21,33
